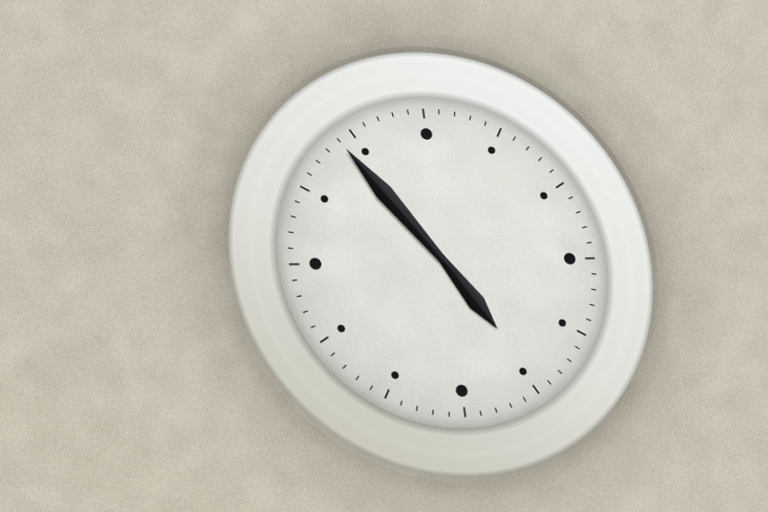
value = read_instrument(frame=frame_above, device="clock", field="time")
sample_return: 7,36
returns 4,54
